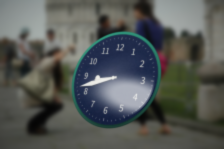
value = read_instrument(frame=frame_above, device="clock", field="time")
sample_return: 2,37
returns 8,42
